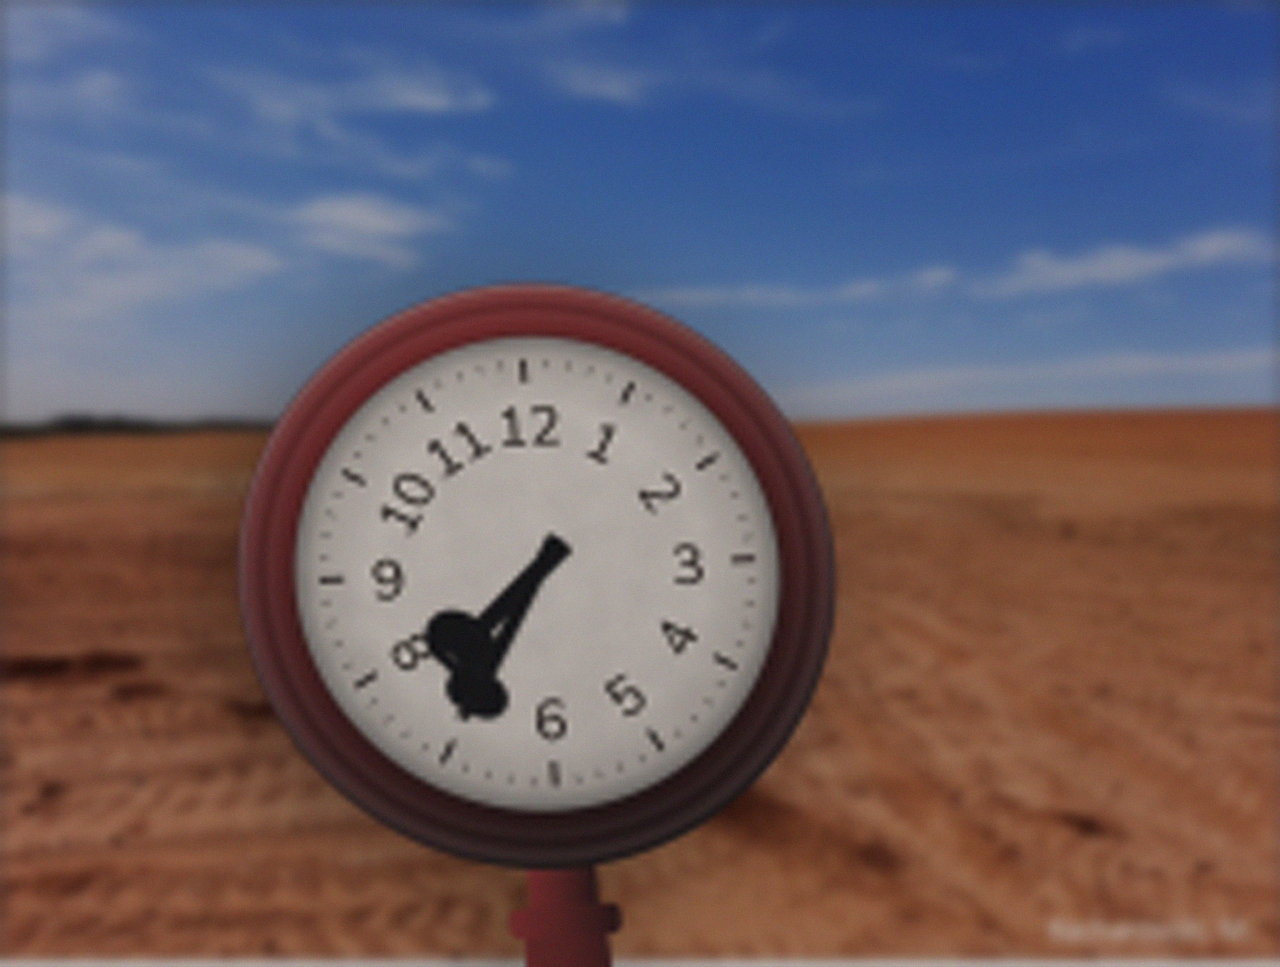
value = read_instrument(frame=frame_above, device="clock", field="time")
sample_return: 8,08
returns 7,35
